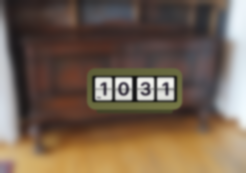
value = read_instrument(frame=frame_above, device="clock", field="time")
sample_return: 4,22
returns 10,31
